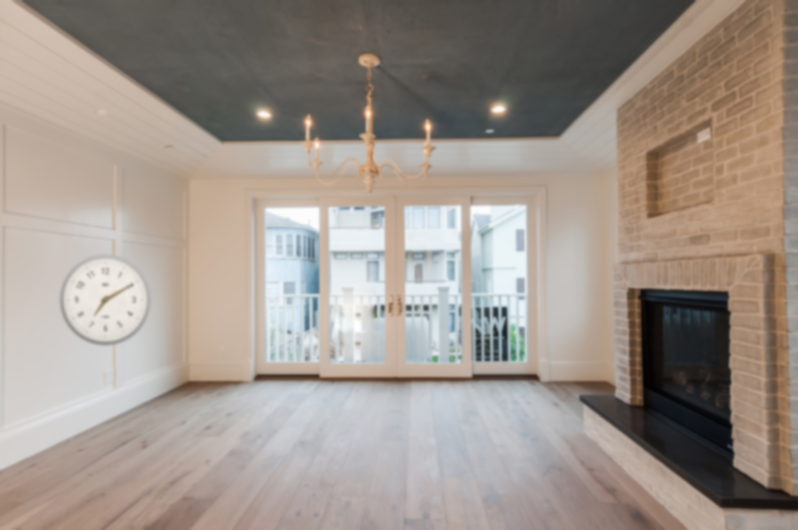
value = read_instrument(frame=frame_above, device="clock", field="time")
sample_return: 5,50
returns 7,10
